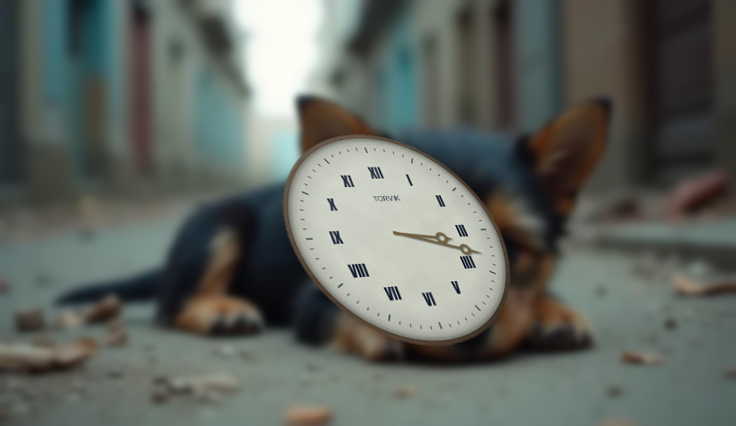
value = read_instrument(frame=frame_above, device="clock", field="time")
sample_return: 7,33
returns 3,18
